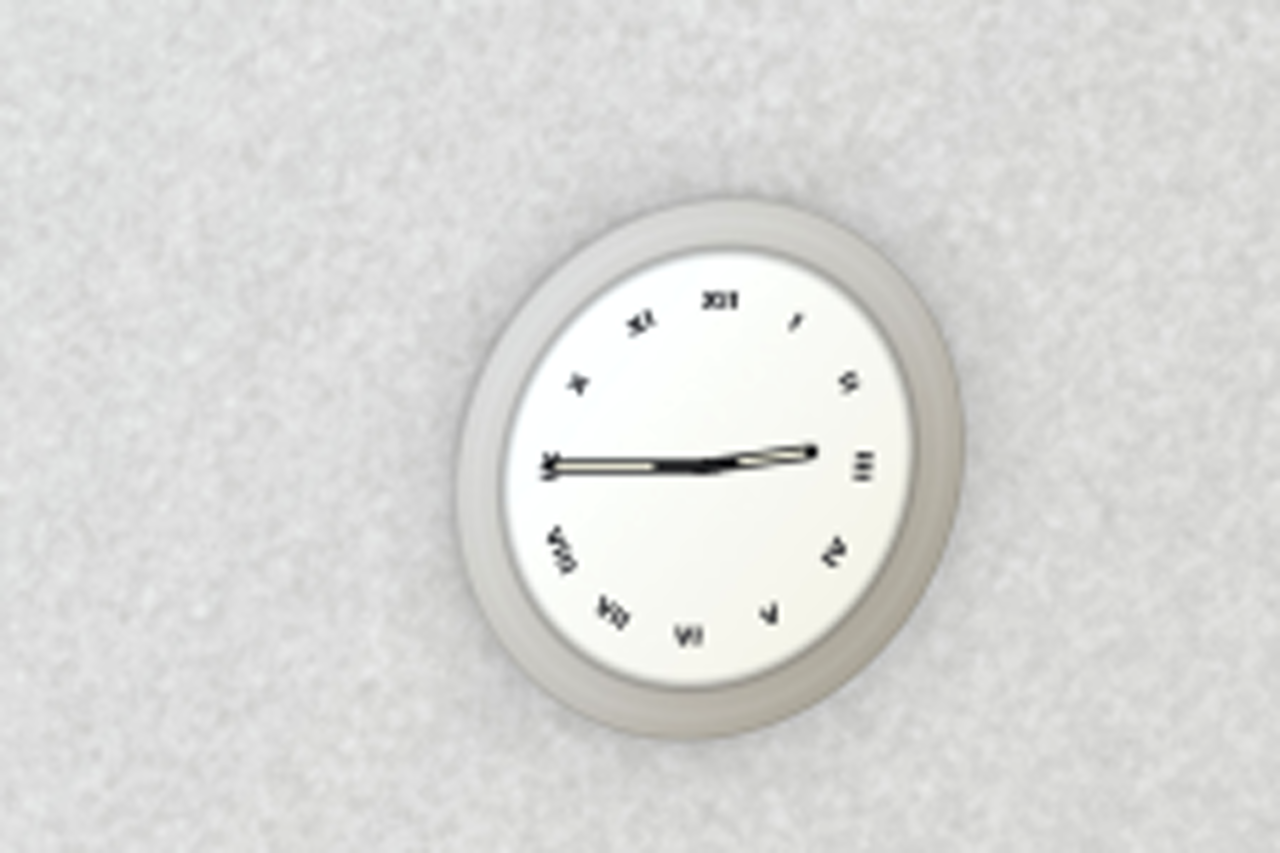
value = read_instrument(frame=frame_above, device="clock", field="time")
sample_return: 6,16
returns 2,45
